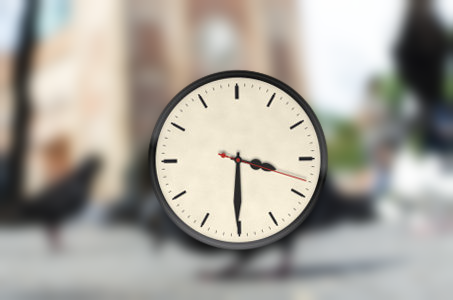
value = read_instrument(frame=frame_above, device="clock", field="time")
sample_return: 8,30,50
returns 3,30,18
